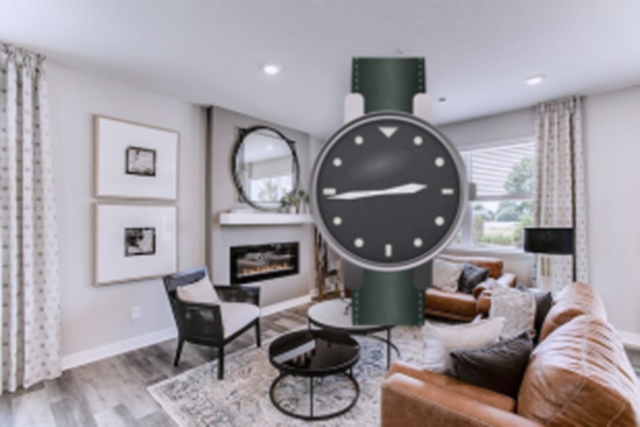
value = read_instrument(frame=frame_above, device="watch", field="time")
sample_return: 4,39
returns 2,44
